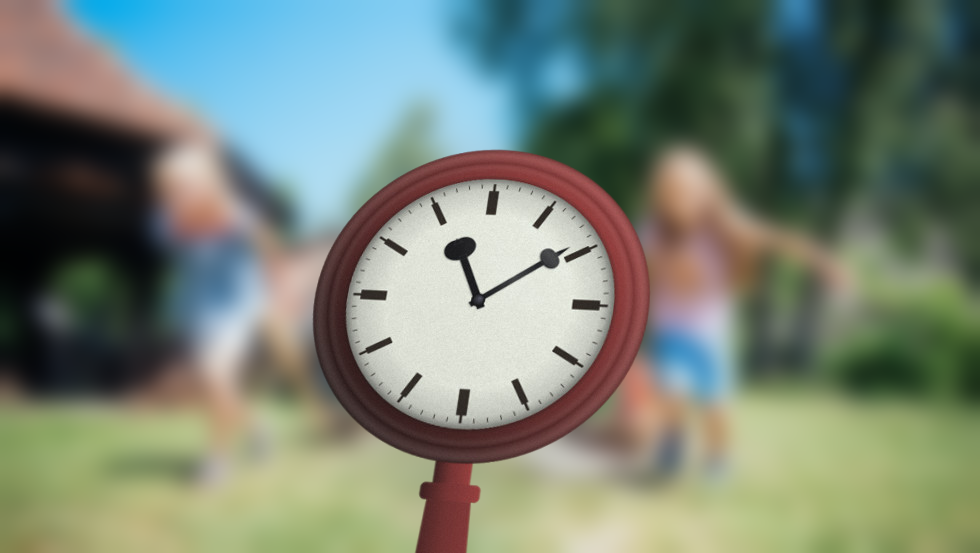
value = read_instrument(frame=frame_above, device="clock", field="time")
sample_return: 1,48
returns 11,09
